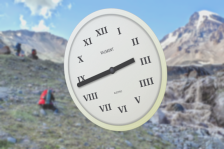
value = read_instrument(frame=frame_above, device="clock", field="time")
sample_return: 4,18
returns 2,44
